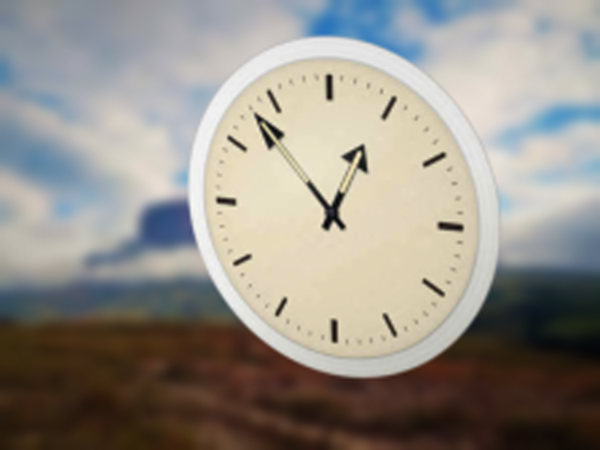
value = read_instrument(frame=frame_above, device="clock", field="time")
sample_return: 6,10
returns 12,53
